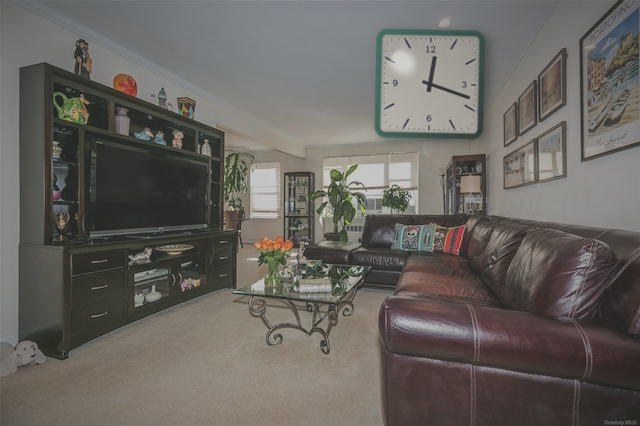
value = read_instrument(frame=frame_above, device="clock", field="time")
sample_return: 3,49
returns 12,18
